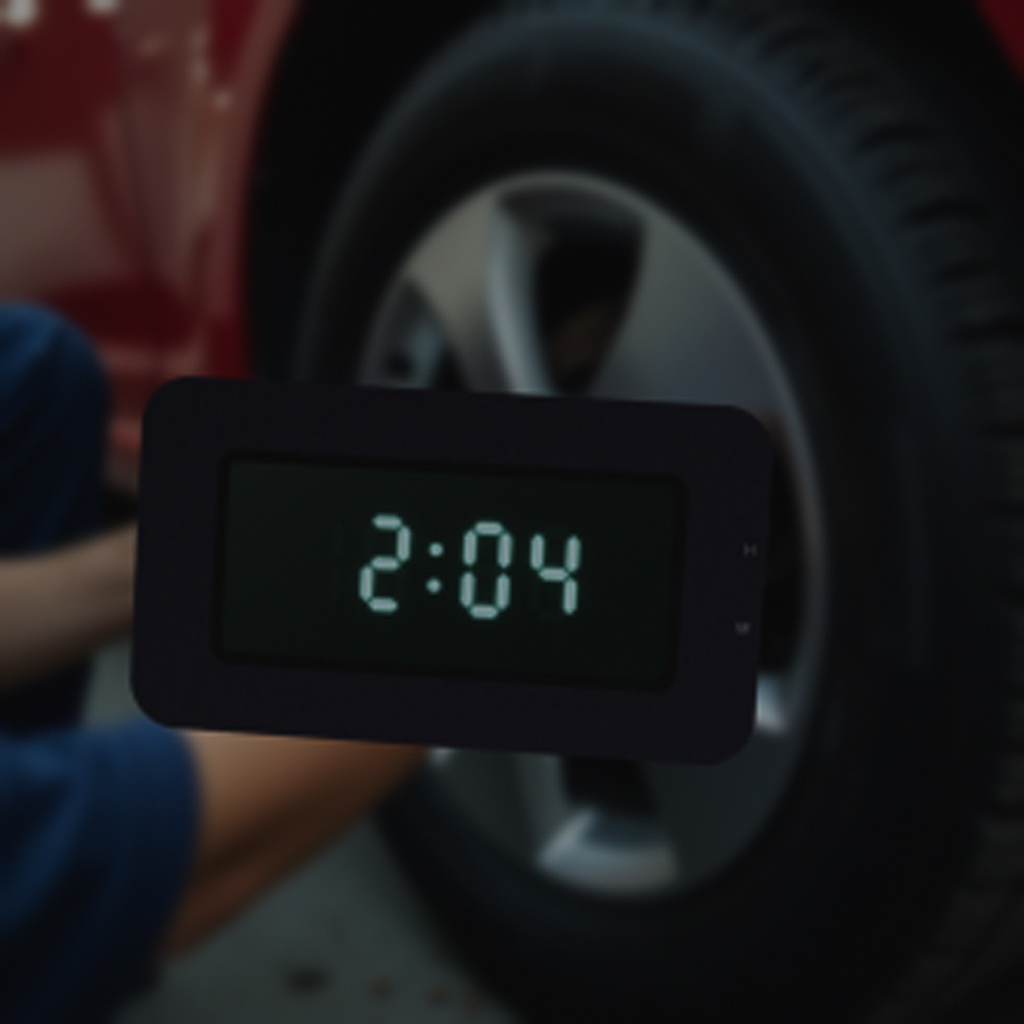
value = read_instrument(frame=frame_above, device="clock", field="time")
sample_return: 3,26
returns 2,04
